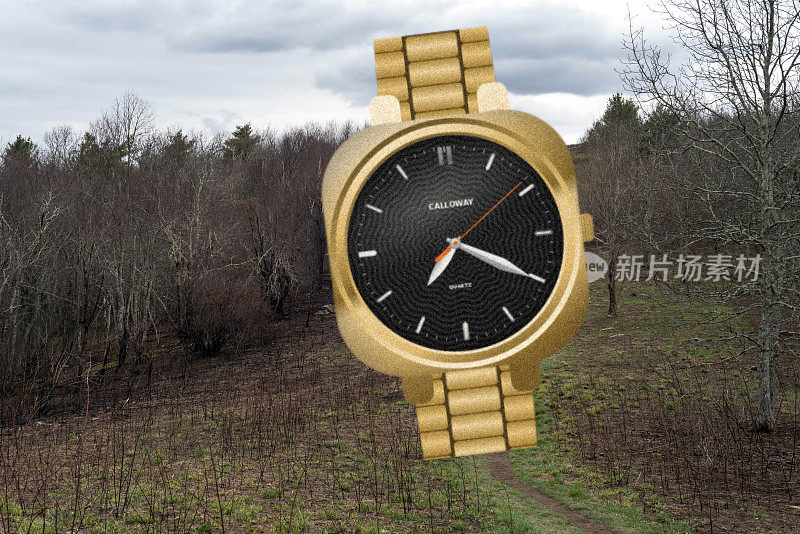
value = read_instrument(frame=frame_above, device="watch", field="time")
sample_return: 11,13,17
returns 7,20,09
